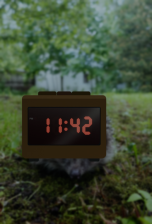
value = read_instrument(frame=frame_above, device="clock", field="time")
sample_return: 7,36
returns 11,42
